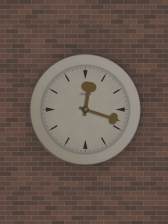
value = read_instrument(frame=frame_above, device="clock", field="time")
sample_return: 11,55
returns 12,18
